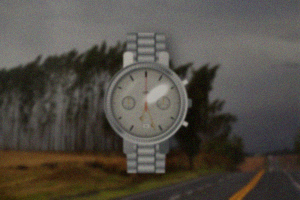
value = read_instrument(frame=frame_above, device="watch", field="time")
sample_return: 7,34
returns 6,27
